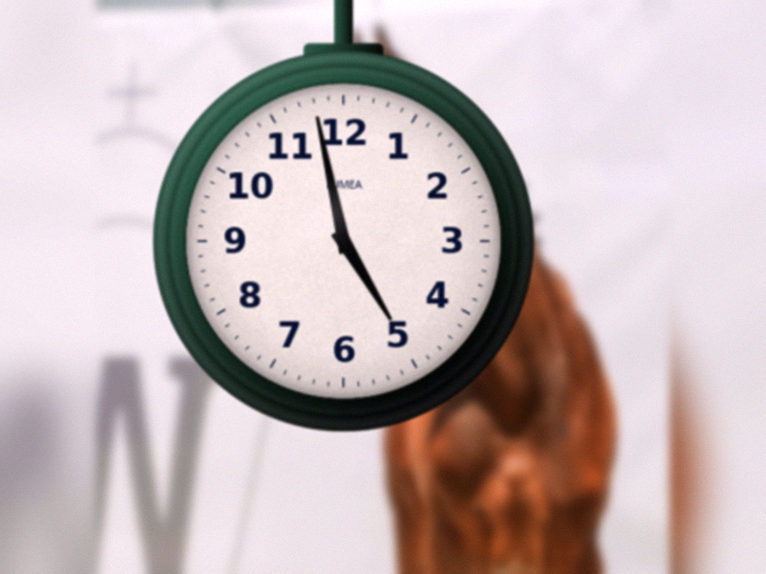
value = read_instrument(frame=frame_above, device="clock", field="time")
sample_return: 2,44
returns 4,58
